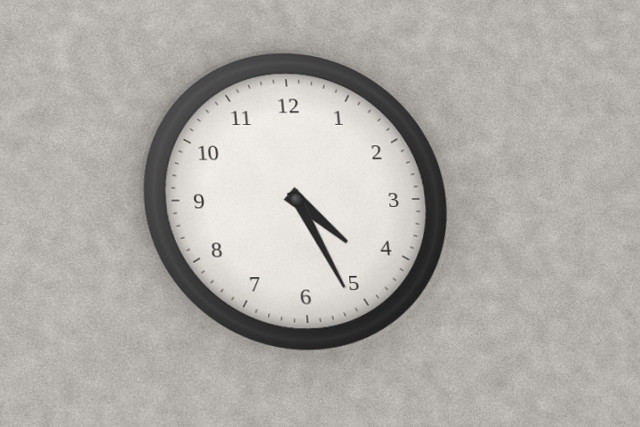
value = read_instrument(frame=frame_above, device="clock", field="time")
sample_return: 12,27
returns 4,26
